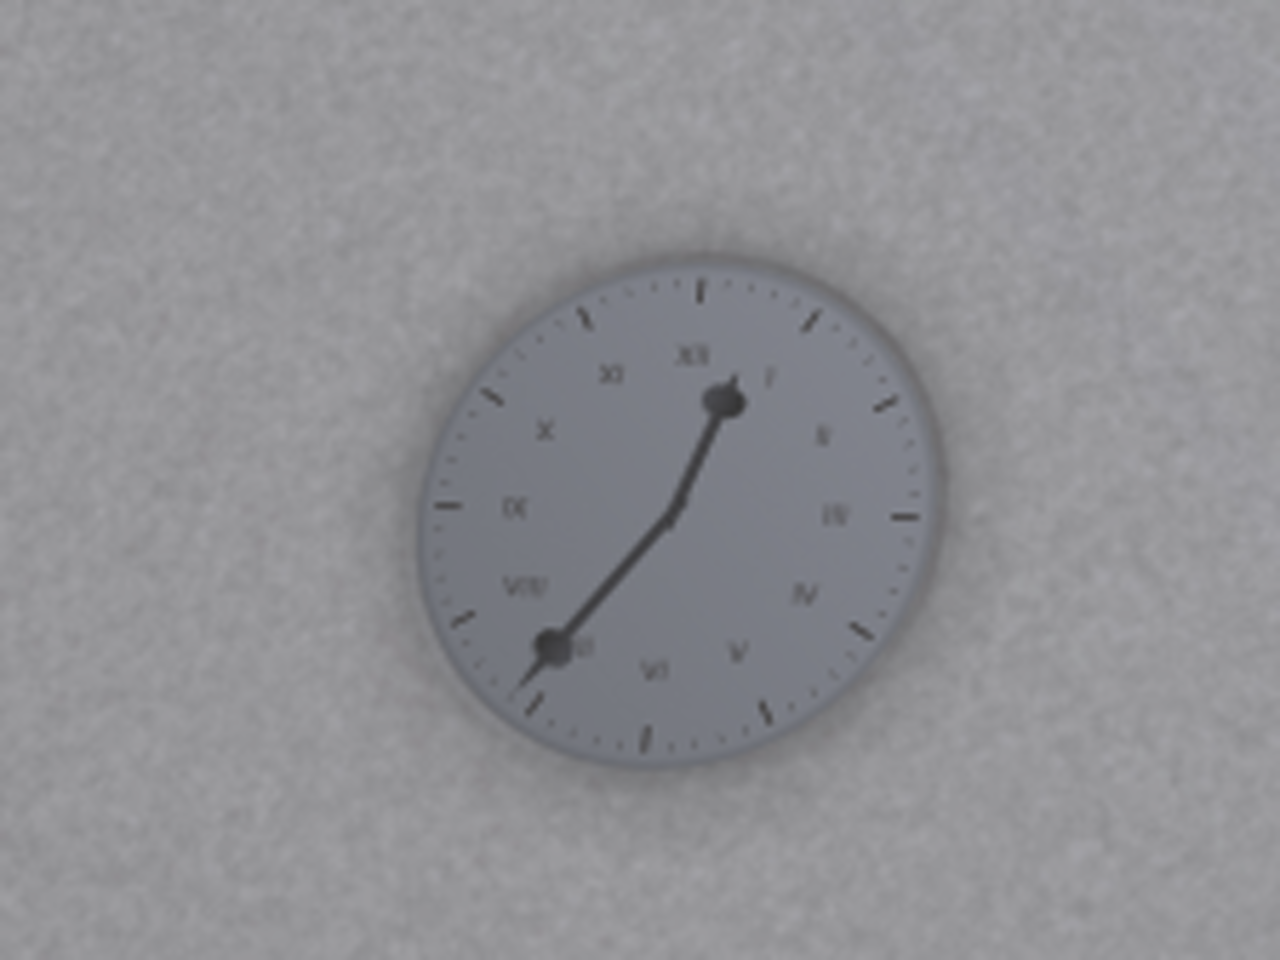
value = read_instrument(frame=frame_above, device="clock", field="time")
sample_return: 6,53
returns 12,36
